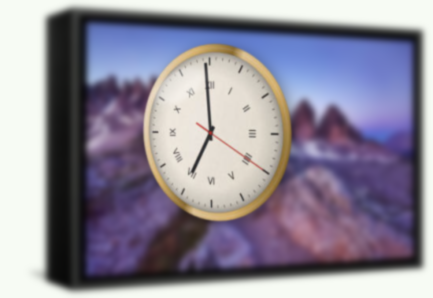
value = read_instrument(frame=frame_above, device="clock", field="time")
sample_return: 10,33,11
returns 6,59,20
